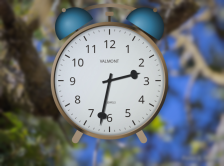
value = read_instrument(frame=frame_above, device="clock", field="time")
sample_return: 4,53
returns 2,32
